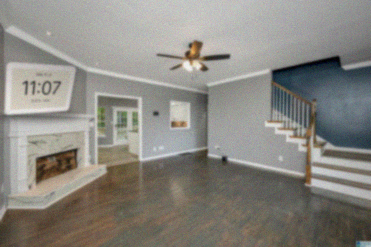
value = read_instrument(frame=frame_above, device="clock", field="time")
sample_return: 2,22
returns 11,07
